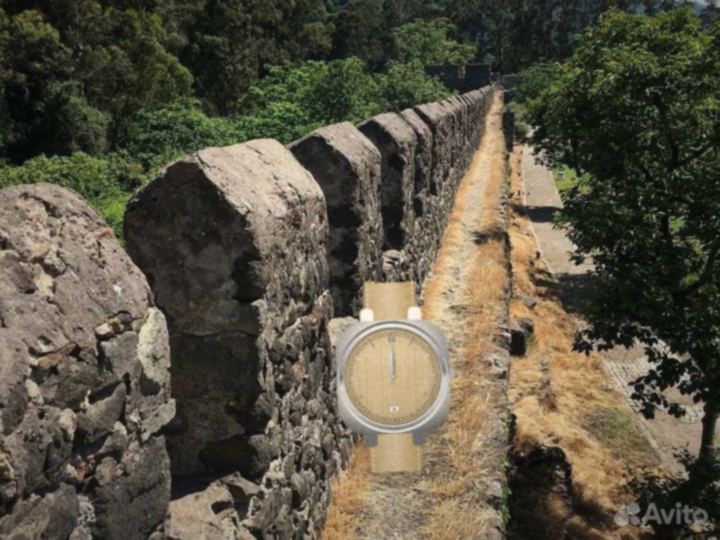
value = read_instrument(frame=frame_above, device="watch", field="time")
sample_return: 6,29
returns 12,00
